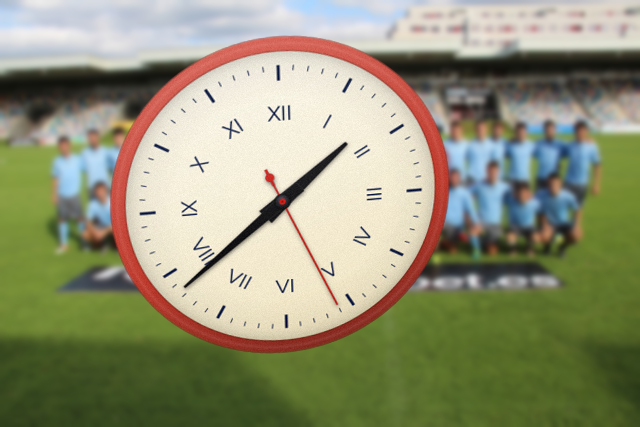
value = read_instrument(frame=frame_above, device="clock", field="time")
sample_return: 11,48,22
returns 1,38,26
